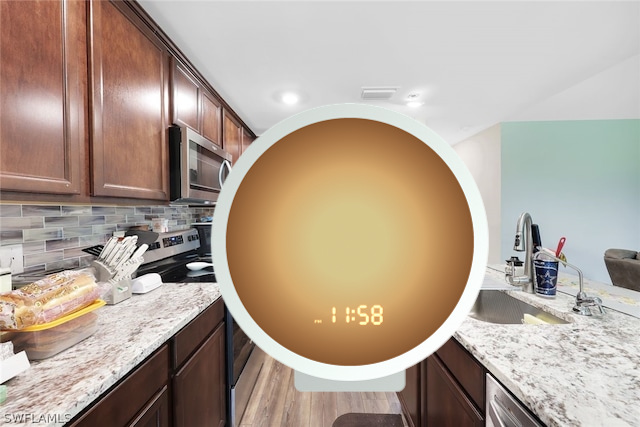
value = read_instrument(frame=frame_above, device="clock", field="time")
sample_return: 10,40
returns 11,58
